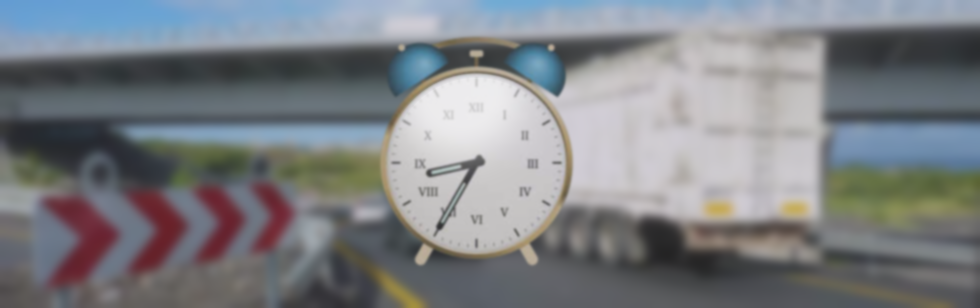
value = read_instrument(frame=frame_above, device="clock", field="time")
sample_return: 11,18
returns 8,35
